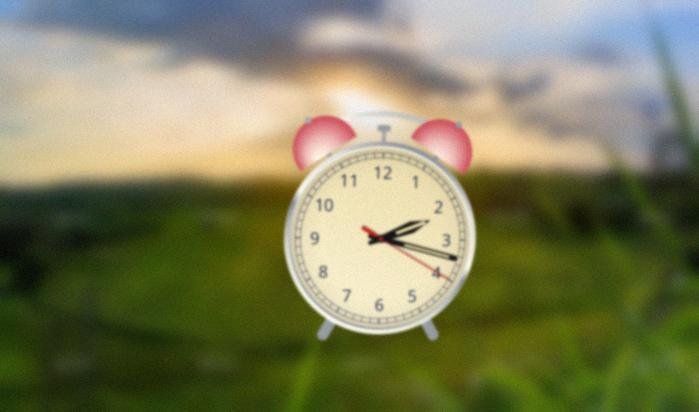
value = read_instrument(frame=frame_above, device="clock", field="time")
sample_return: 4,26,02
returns 2,17,20
